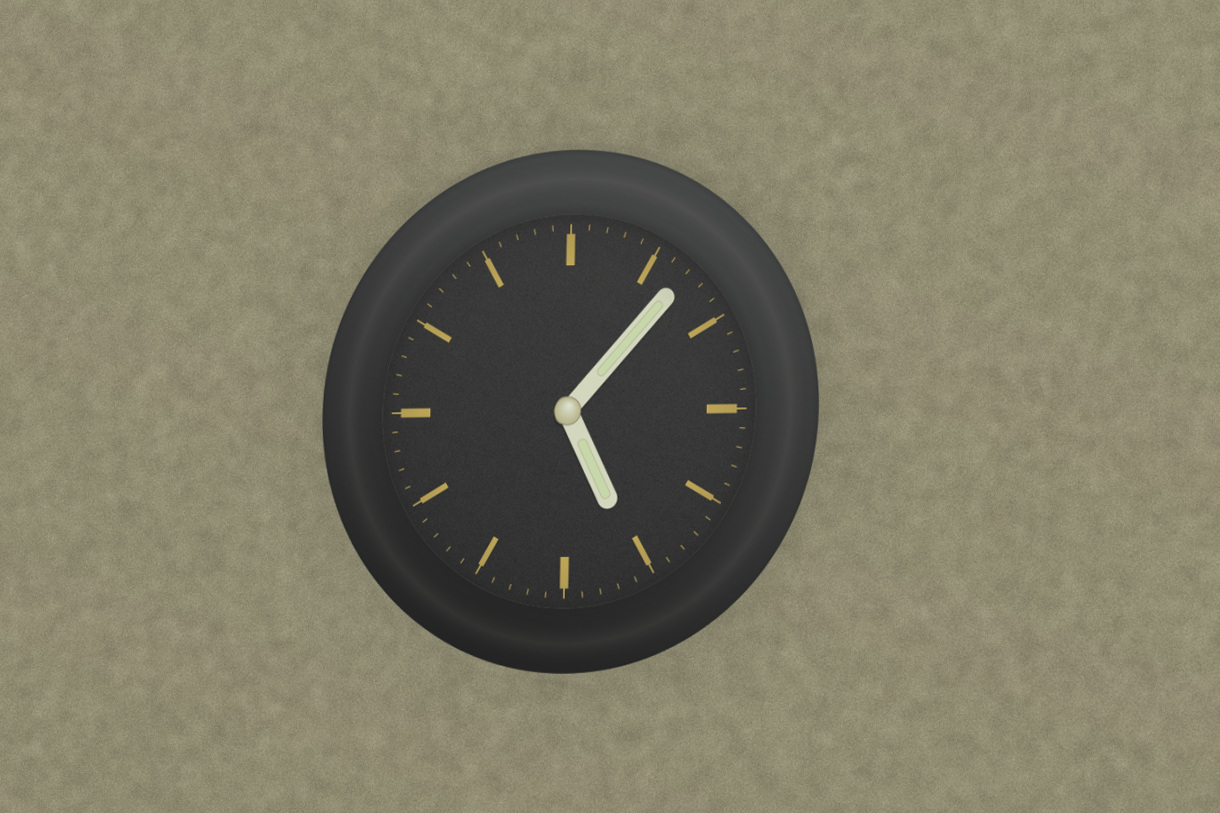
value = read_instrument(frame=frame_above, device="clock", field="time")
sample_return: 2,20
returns 5,07
